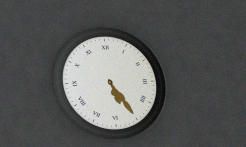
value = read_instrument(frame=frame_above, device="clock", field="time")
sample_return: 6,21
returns 5,25
